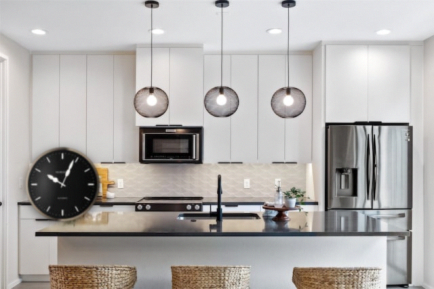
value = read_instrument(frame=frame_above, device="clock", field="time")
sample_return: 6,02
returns 10,04
